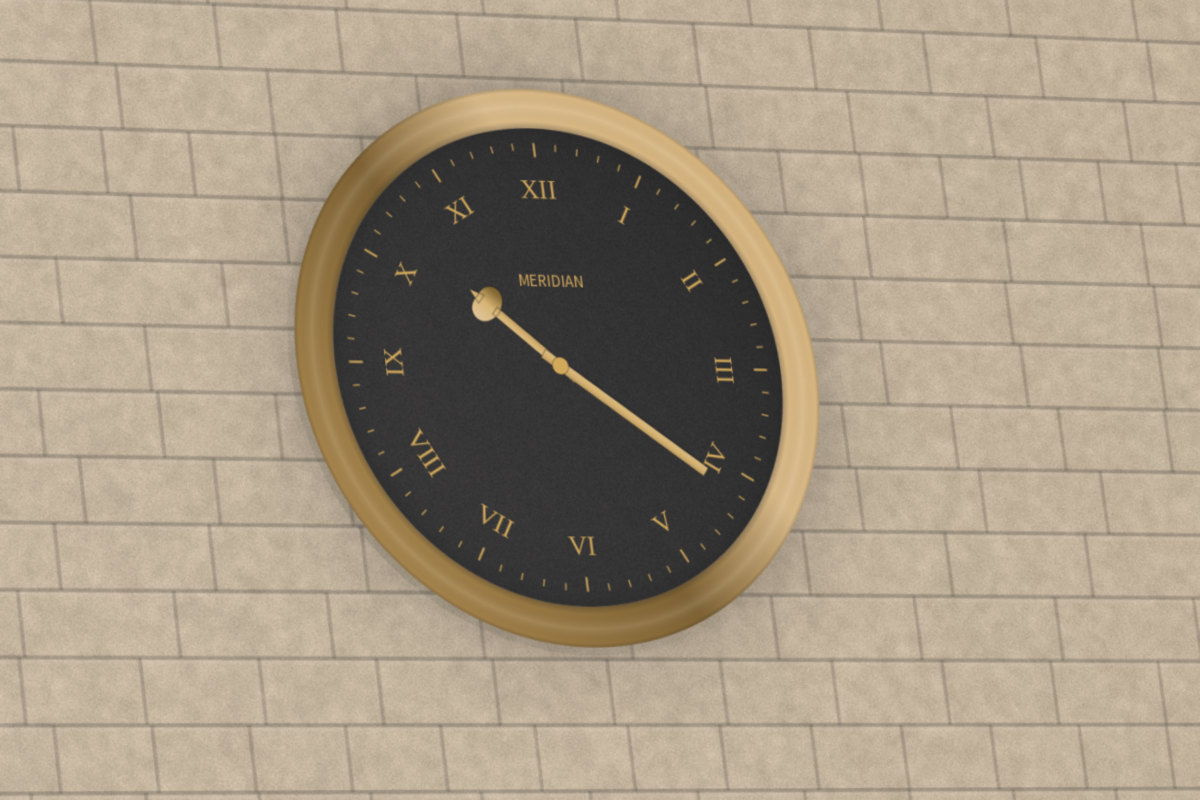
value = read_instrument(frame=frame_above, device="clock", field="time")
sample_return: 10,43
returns 10,21
